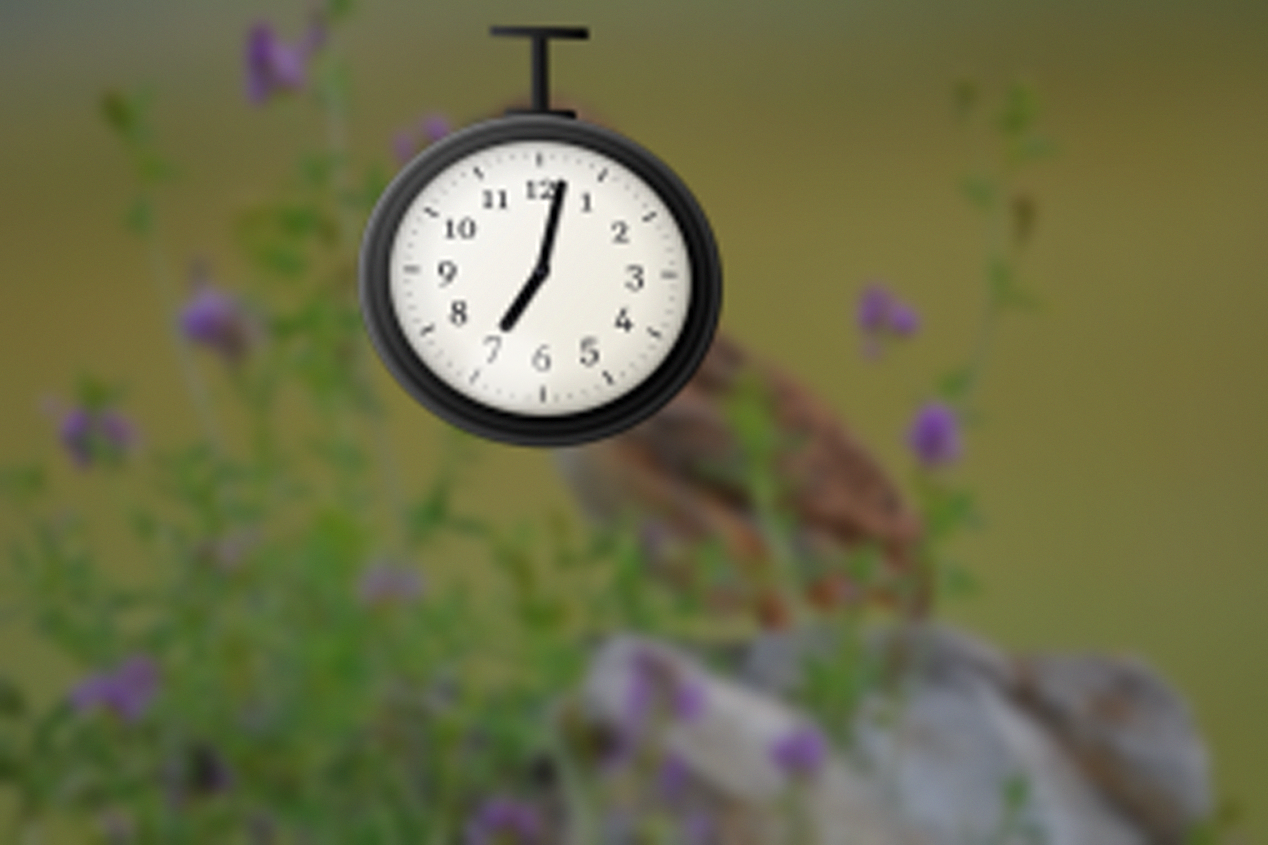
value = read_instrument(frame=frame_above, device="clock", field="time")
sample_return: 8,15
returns 7,02
